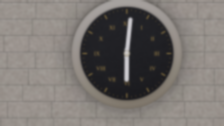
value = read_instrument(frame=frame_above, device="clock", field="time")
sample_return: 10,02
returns 6,01
